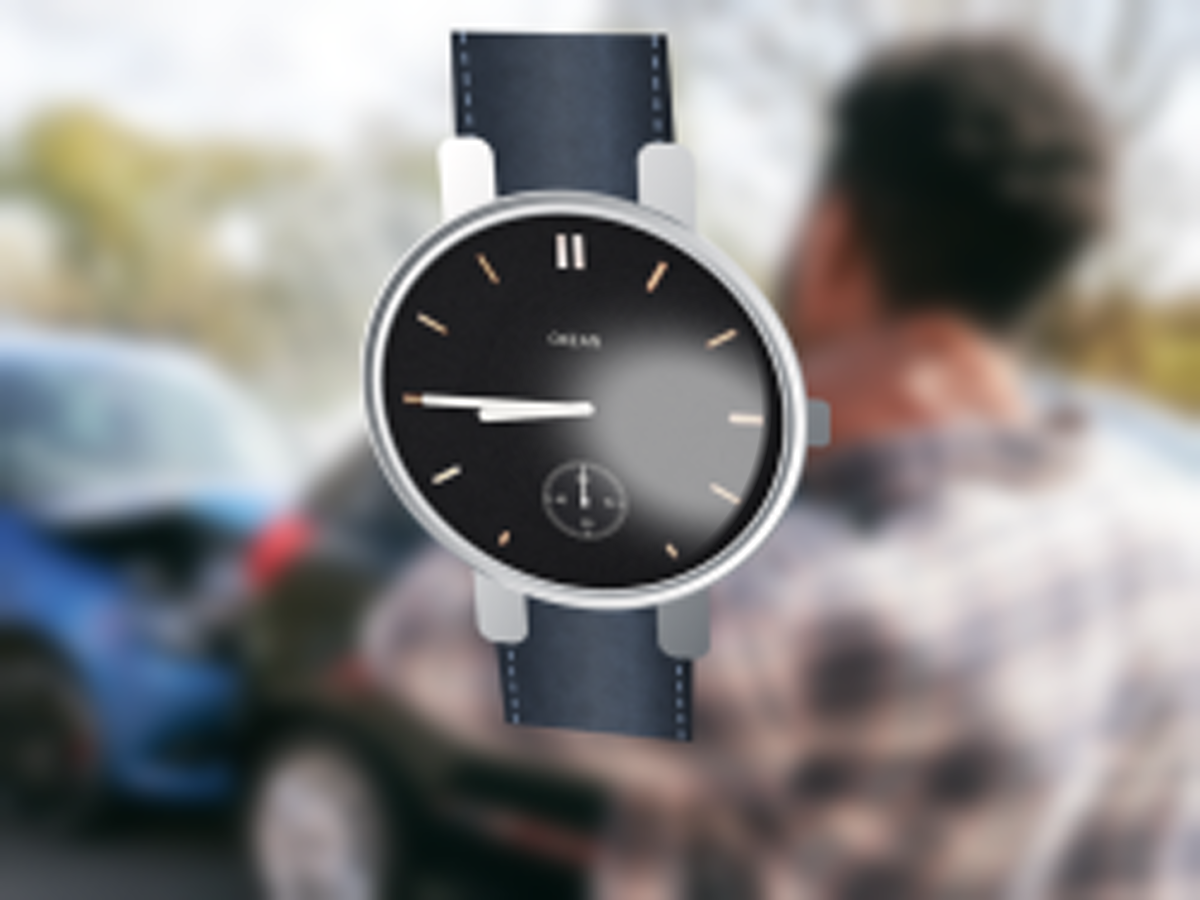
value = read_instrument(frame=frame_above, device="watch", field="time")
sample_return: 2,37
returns 8,45
